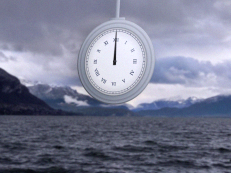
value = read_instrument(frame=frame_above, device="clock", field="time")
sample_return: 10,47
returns 12,00
